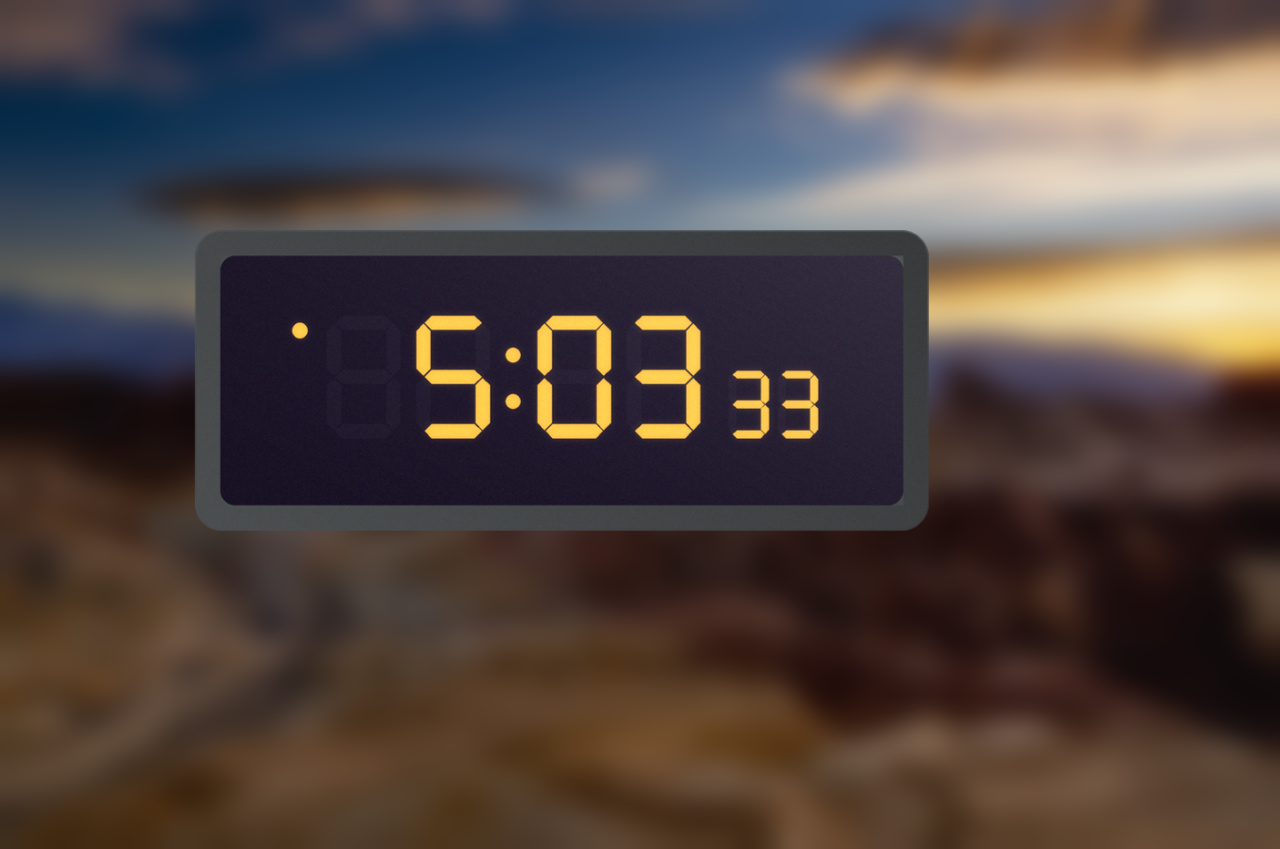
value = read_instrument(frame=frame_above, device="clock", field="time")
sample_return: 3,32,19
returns 5,03,33
